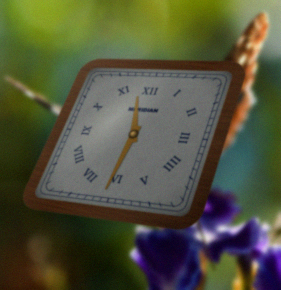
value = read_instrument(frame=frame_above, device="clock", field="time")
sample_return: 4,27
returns 11,31
